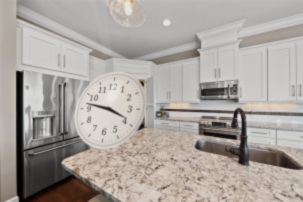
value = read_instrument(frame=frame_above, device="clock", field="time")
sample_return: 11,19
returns 3,47
